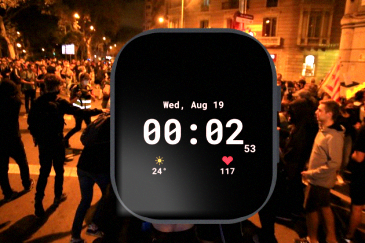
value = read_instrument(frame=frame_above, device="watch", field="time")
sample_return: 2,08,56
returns 0,02,53
